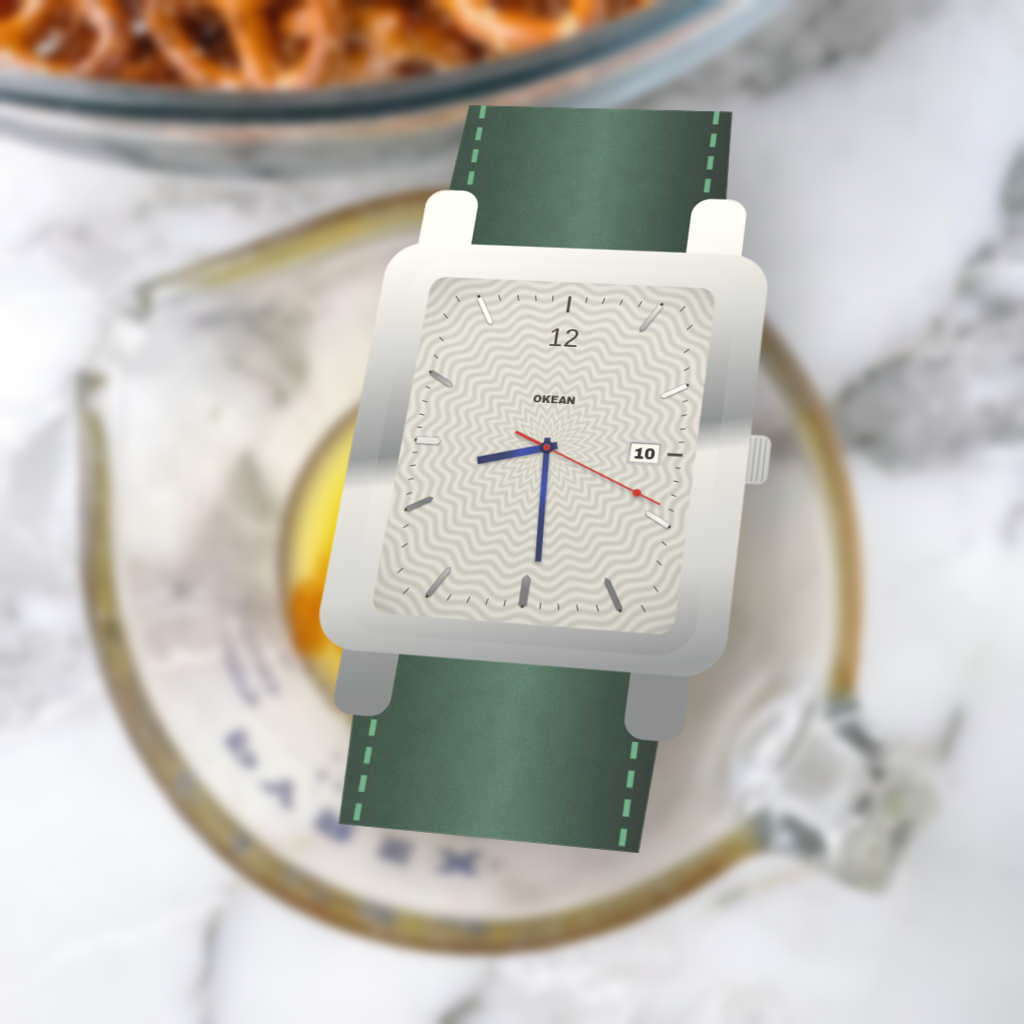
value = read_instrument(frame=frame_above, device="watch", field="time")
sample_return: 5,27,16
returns 8,29,19
